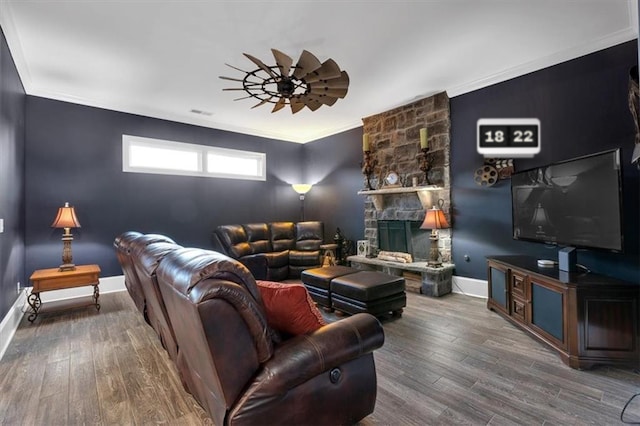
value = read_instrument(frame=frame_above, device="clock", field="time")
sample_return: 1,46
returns 18,22
